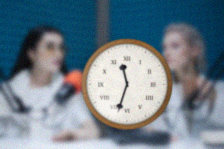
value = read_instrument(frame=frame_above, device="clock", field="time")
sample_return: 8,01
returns 11,33
